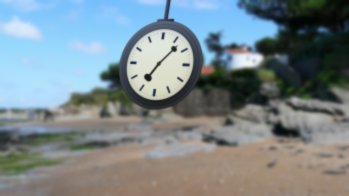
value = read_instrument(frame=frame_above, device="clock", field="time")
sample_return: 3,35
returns 7,07
